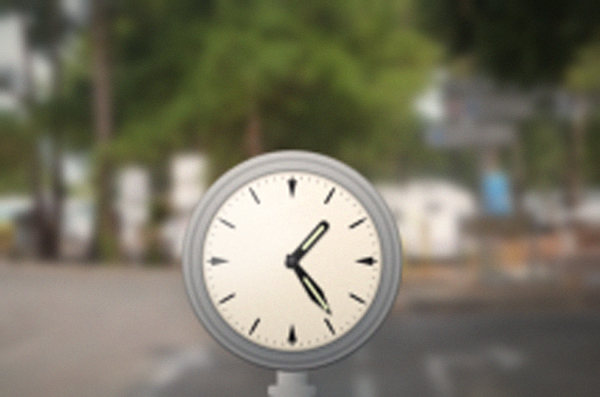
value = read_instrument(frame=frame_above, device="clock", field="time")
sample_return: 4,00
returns 1,24
